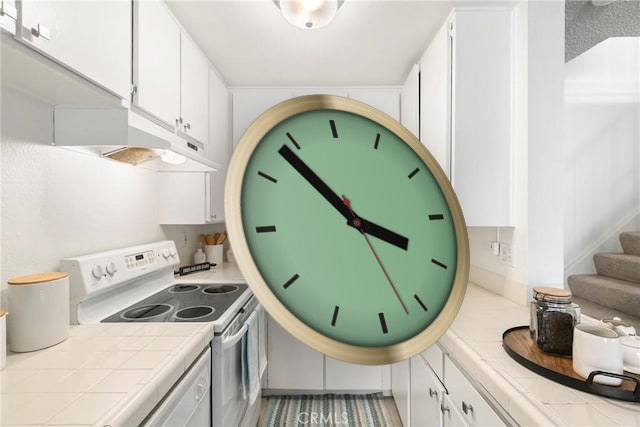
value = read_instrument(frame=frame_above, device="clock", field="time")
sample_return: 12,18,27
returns 3,53,27
